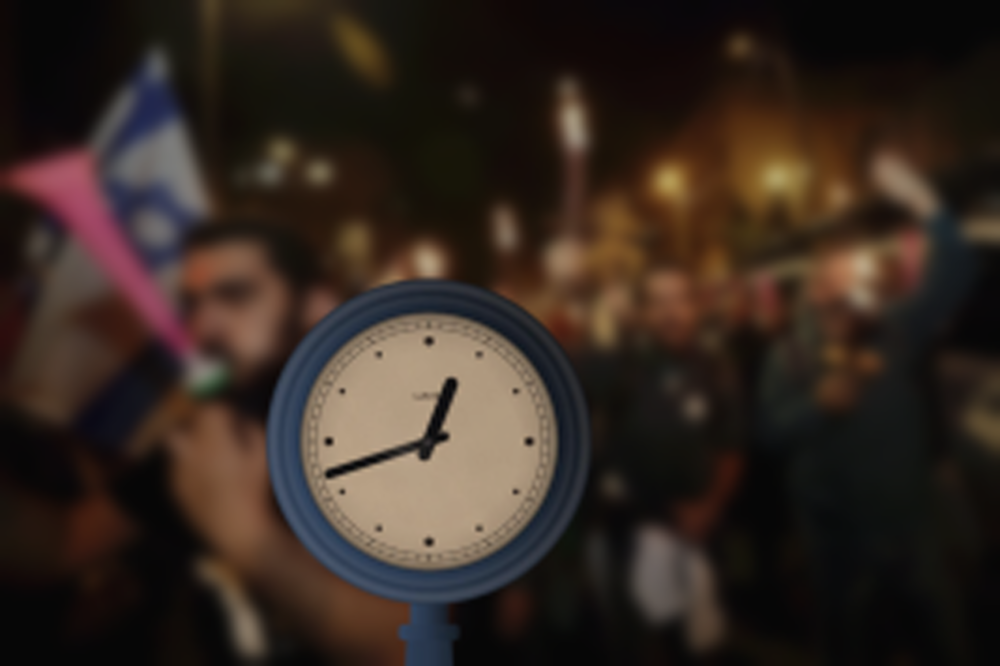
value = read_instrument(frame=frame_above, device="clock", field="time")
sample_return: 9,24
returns 12,42
